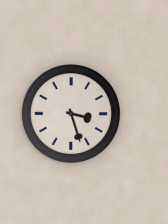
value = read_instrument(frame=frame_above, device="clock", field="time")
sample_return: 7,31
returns 3,27
